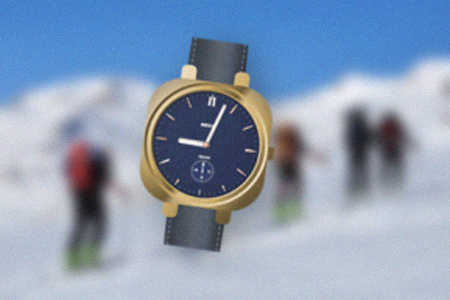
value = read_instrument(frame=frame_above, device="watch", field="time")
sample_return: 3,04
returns 9,03
